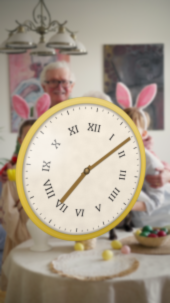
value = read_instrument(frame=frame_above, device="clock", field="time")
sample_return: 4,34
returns 7,08
